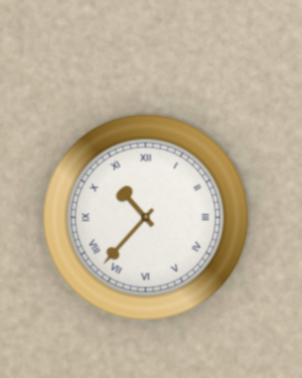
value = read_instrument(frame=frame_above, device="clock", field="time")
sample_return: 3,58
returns 10,37
